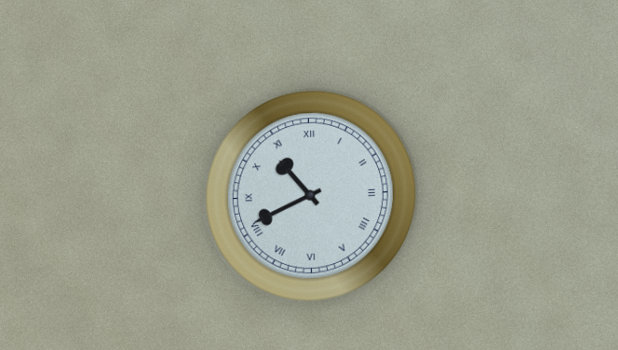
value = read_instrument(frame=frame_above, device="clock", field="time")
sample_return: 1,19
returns 10,41
